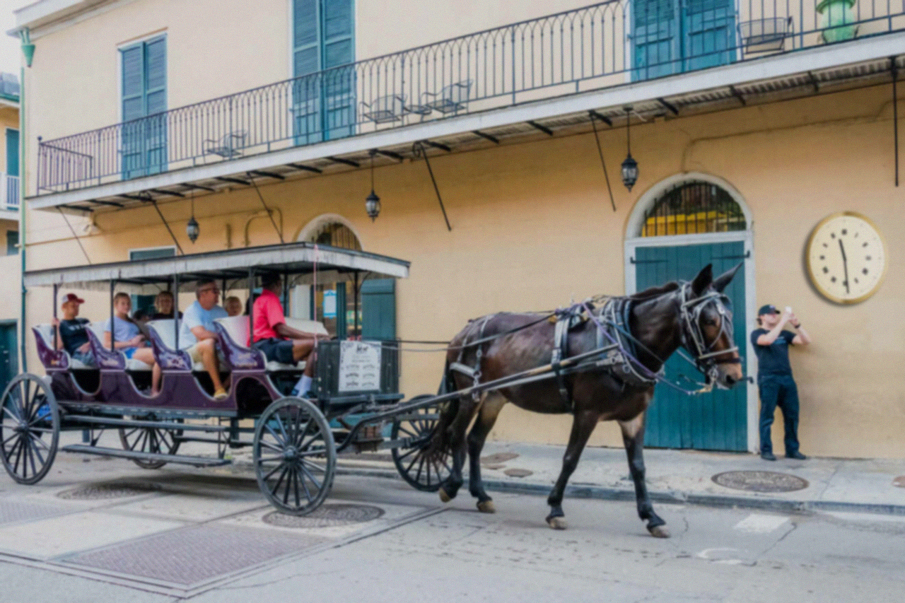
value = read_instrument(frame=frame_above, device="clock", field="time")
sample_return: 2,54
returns 11,29
